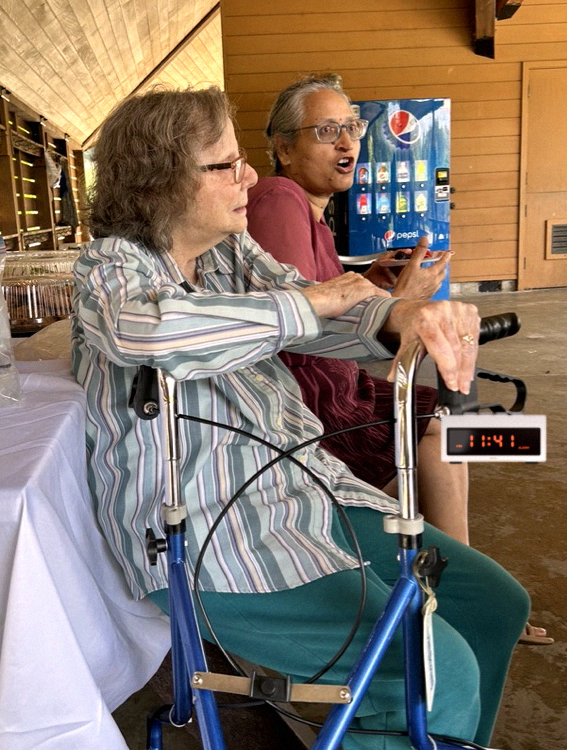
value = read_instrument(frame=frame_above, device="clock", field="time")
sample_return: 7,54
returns 11,41
